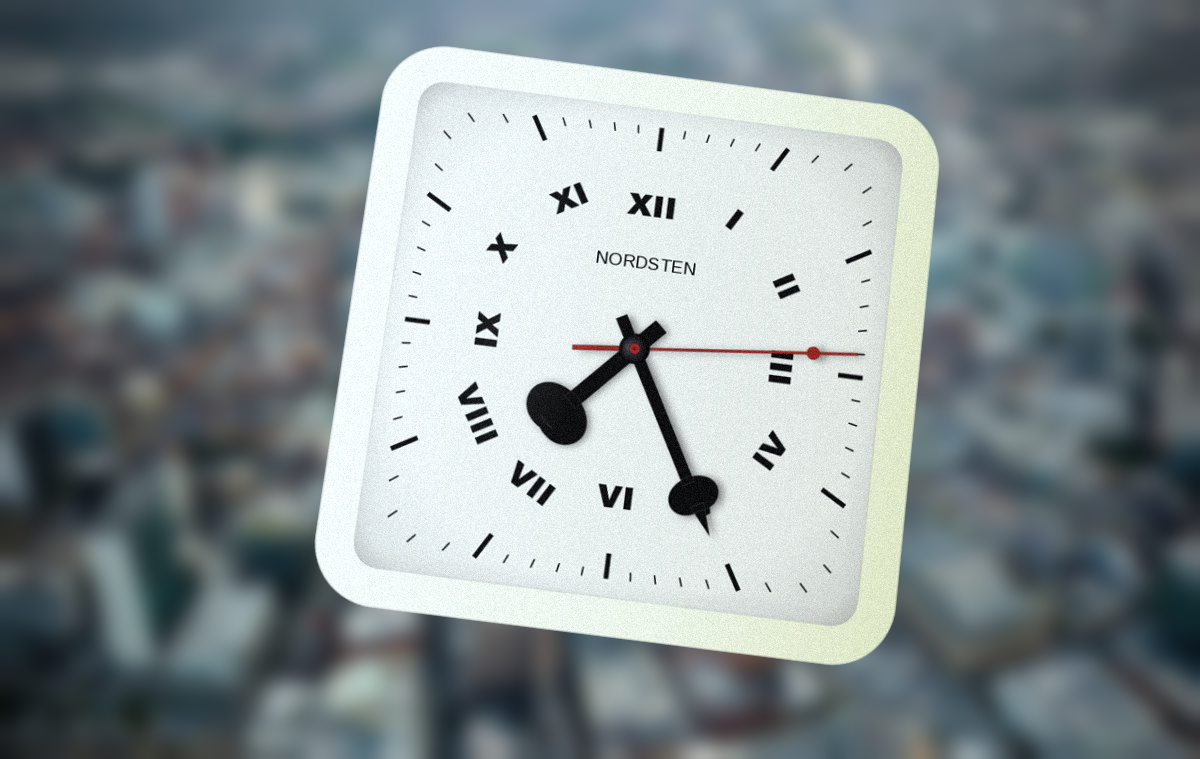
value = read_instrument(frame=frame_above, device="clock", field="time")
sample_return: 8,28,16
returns 7,25,14
